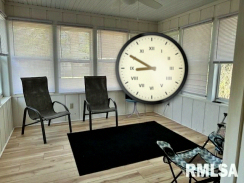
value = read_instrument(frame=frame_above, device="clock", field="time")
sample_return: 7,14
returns 8,50
